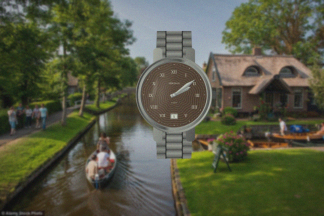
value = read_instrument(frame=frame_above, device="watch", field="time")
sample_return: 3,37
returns 2,09
